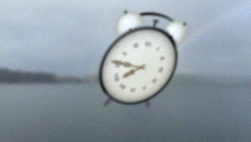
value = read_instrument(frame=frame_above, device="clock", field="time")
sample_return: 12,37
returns 7,46
